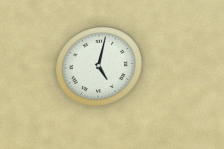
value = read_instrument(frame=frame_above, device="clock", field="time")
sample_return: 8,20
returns 5,02
